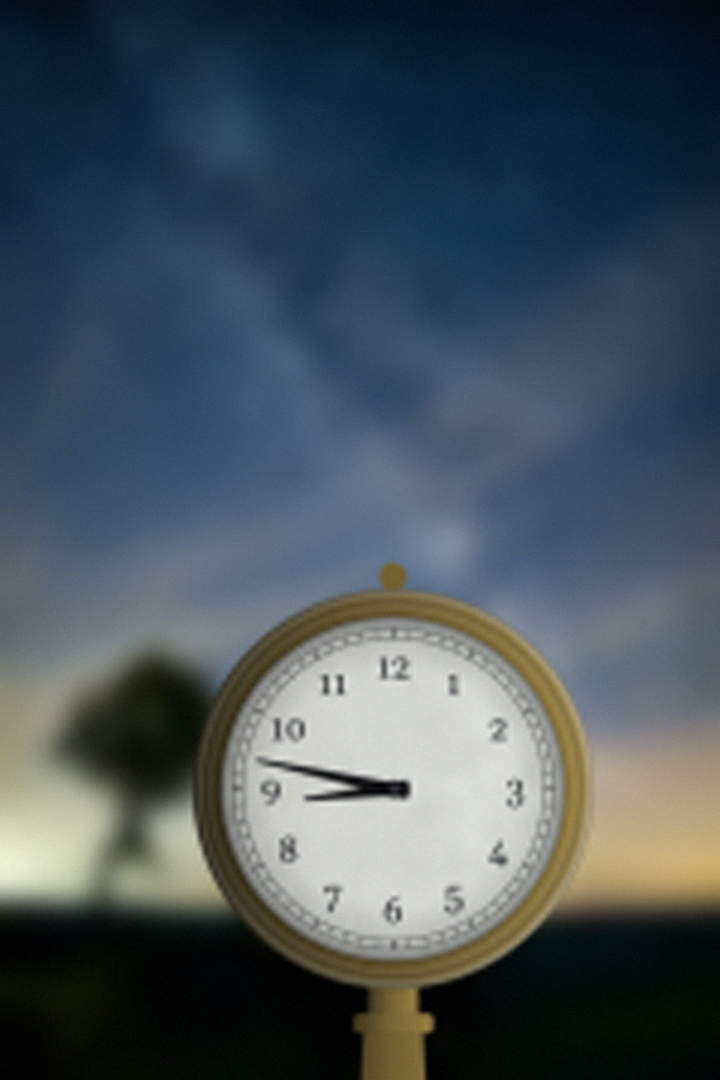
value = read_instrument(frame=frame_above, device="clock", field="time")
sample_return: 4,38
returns 8,47
